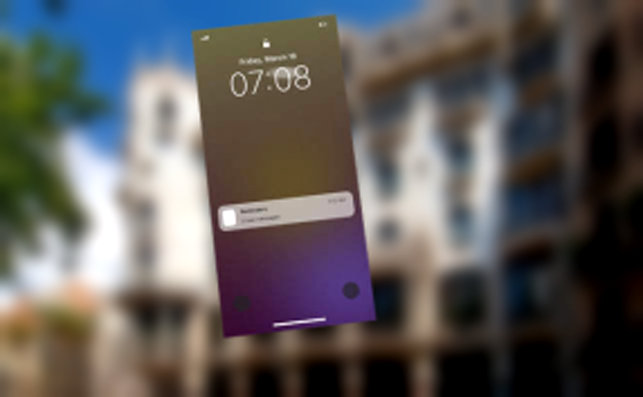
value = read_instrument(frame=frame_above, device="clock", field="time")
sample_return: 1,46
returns 7,08
